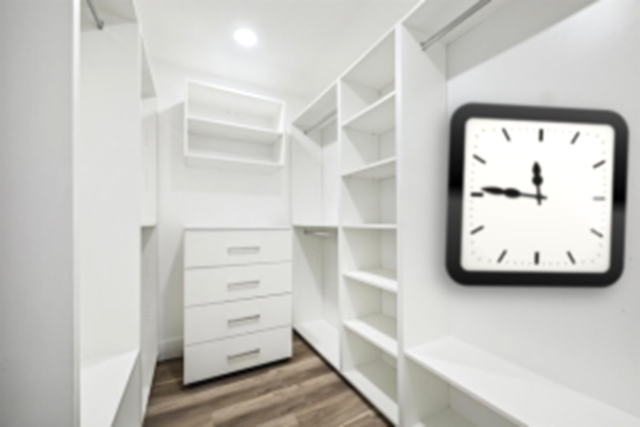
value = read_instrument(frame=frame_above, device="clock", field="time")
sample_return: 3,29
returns 11,46
